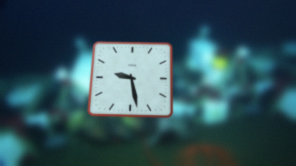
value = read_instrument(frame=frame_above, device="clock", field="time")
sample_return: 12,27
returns 9,28
